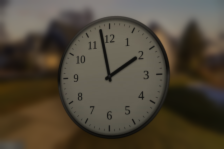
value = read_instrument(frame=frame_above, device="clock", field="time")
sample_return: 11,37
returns 1,58
